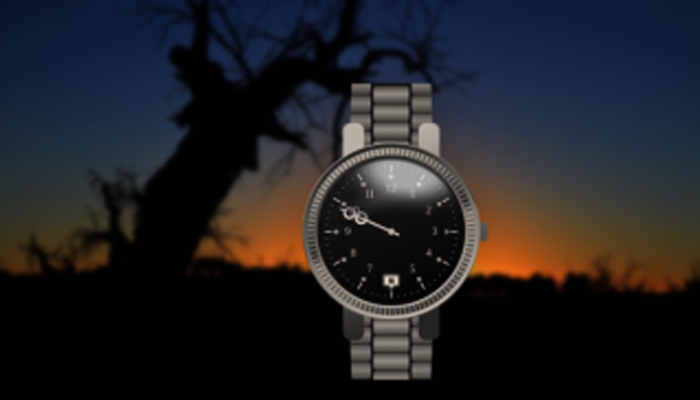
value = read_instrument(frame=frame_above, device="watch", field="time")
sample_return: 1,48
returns 9,49
